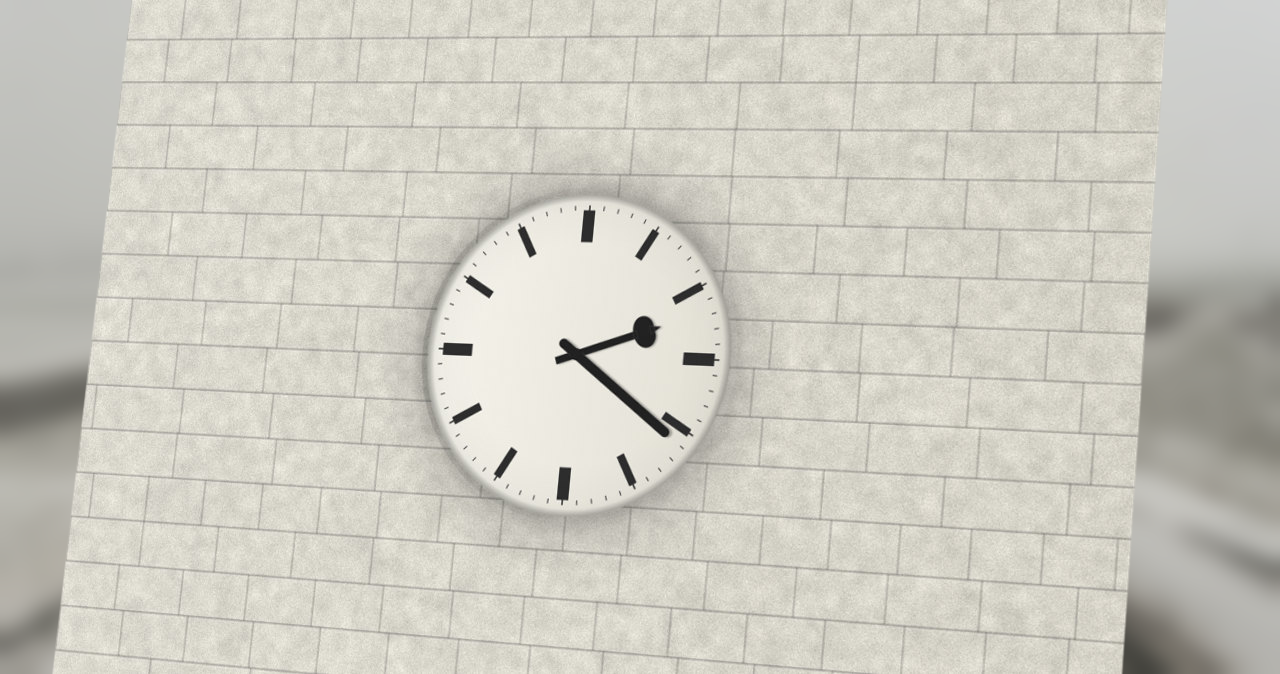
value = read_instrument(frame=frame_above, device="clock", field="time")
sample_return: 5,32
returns 2,21
